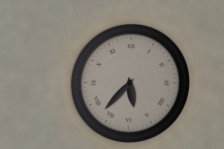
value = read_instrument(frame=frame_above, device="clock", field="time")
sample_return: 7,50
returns 5,37
